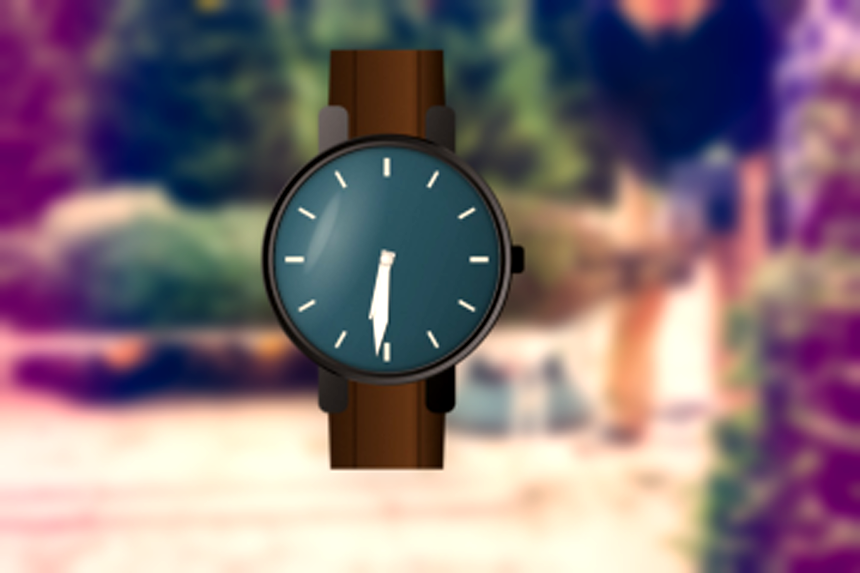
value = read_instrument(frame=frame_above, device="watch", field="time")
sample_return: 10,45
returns 6,31
